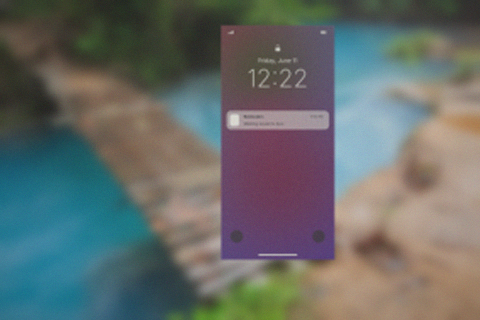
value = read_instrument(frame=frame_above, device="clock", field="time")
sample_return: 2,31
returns 12,22
